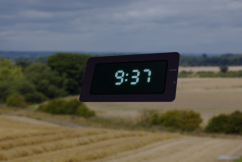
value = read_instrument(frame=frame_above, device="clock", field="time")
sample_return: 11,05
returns 9,37
